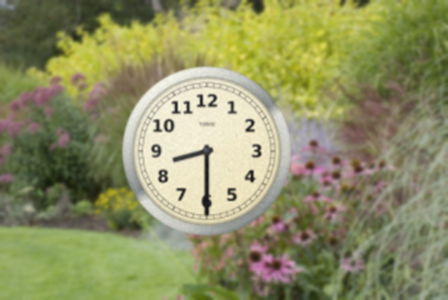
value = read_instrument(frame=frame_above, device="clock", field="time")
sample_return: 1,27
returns 8,30
